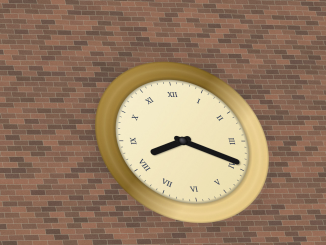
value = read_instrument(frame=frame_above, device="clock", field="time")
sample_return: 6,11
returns 8,19
